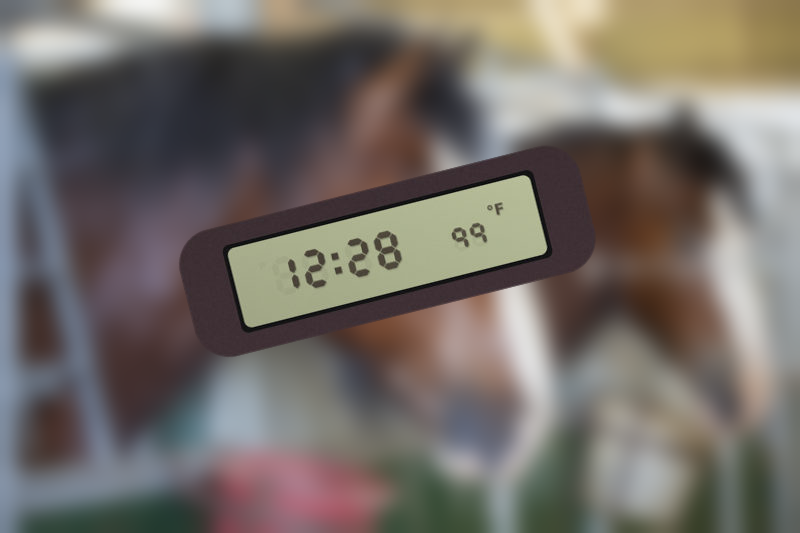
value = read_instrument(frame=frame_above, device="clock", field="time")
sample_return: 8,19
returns 12,28
